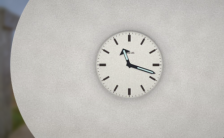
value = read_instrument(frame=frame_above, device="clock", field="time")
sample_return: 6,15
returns 11,18
